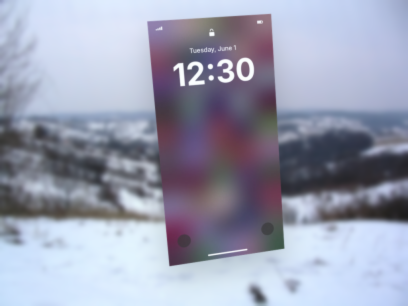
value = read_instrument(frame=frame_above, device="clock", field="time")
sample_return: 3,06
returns 12,30
